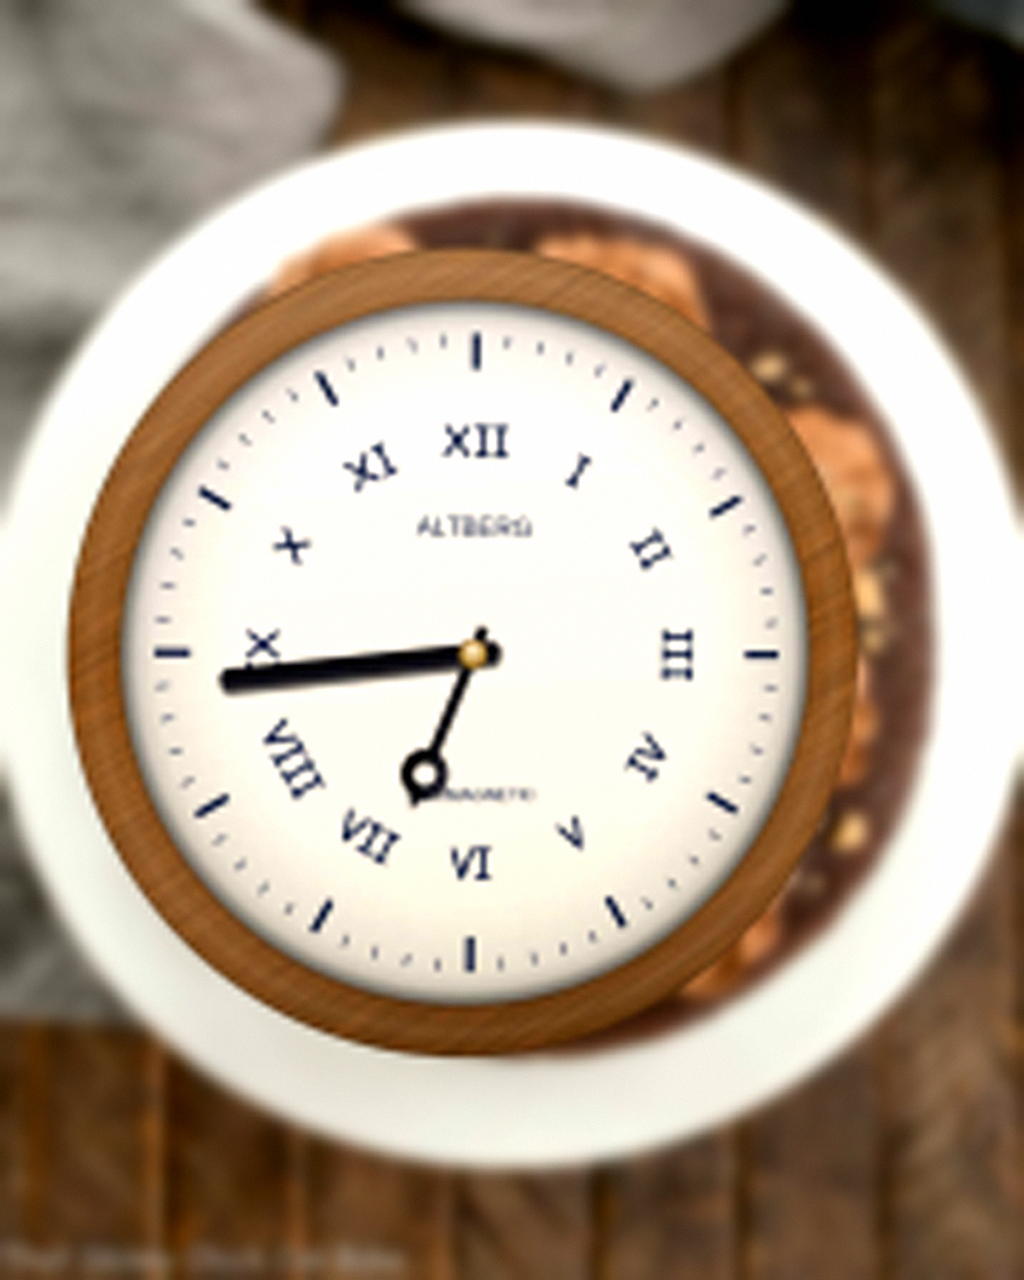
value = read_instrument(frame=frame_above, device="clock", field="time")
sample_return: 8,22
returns 6,44
